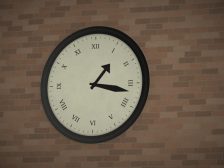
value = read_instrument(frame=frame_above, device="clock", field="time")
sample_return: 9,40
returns 1,17
